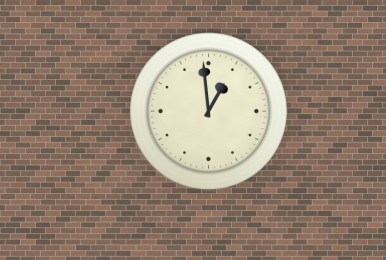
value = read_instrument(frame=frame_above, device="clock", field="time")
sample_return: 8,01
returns 12,59
